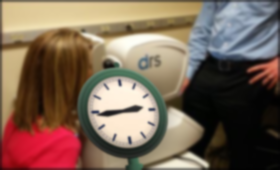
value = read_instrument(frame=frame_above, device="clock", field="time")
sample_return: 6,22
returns 2,44
